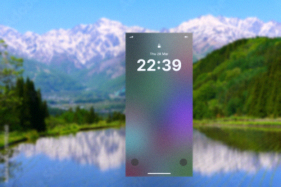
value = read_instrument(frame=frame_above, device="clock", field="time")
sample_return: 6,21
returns 22,39
